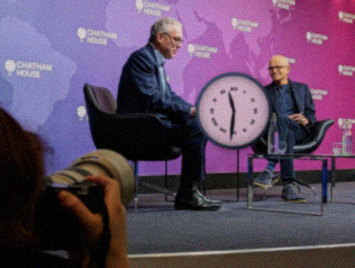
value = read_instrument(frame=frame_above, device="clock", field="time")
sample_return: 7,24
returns 11,31
